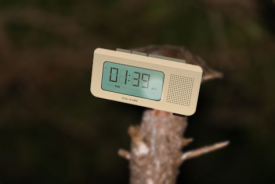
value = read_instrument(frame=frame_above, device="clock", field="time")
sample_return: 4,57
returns 1,39
